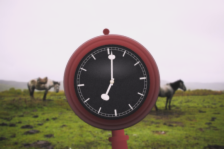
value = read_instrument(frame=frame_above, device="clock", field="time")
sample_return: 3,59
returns 7,01
